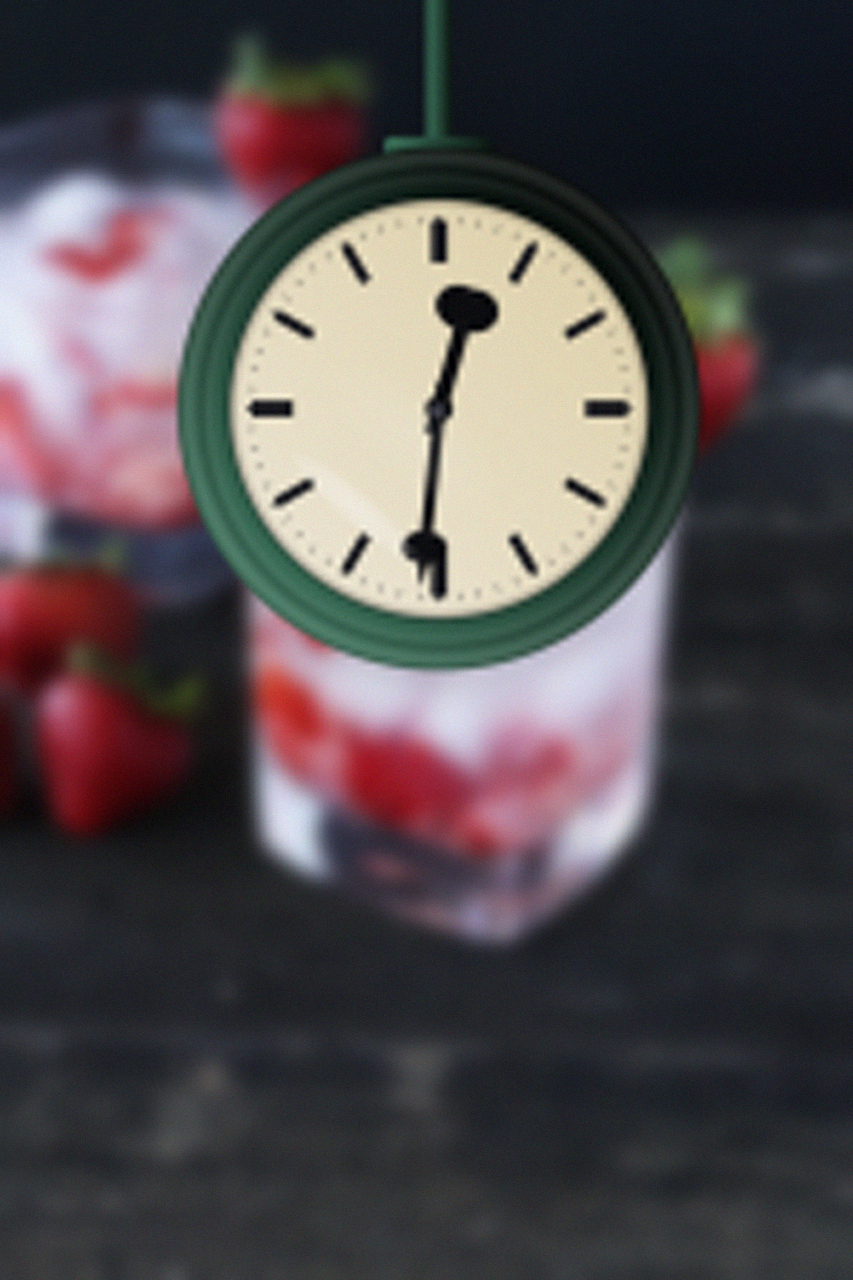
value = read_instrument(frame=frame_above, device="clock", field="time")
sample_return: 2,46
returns 12,31
